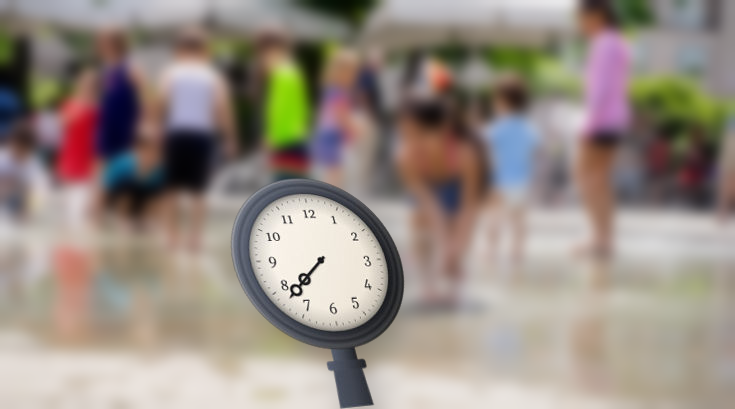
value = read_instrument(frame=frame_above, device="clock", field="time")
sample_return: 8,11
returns 7,38
